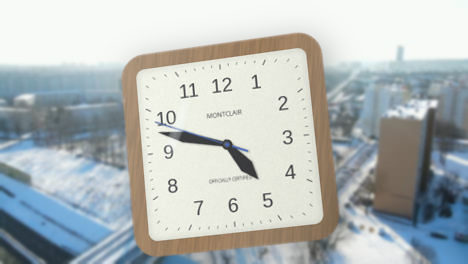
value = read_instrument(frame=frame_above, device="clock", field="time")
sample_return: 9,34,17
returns 4,47,49
